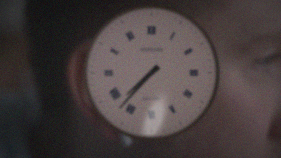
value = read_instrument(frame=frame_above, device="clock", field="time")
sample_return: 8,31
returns 7,37
